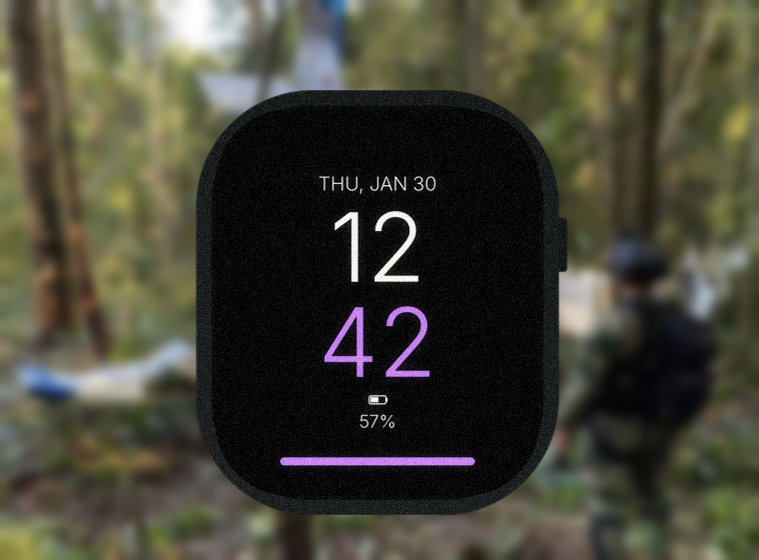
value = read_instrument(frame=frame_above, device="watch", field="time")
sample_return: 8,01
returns 12,42
